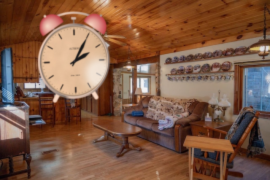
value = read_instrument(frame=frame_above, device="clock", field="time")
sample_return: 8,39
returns 2,05
